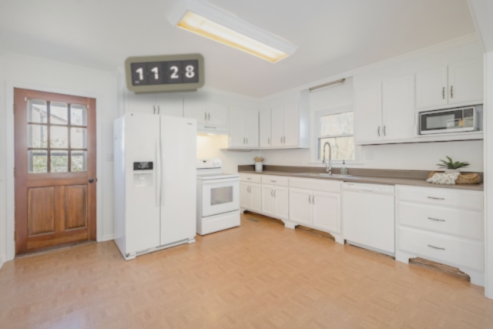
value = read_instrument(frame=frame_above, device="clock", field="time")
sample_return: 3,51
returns 11,28
